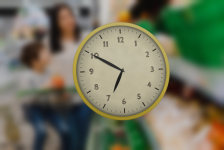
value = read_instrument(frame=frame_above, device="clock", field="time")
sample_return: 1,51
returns 6,50
